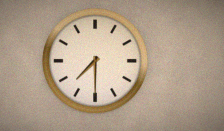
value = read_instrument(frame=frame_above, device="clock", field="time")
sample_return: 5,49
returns 7,30
